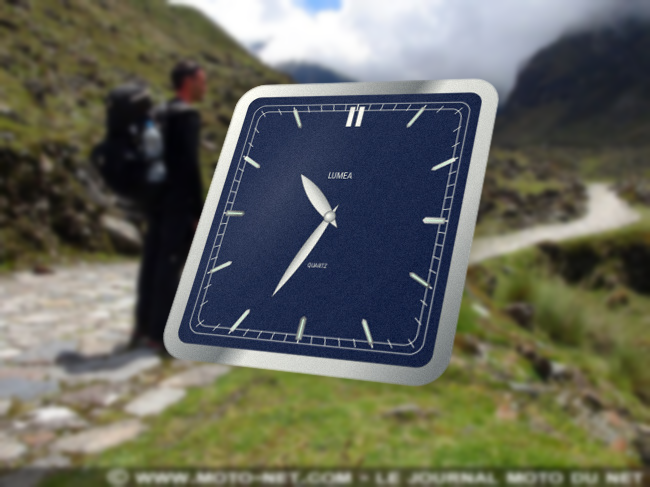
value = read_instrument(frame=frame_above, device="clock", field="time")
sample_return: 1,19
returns 10,34
